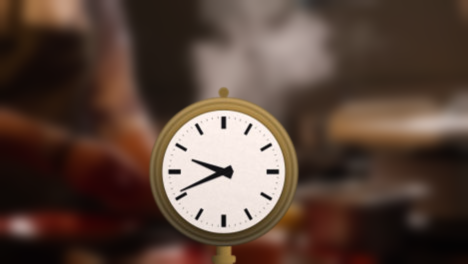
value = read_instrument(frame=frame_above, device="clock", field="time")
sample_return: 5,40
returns 9,41
